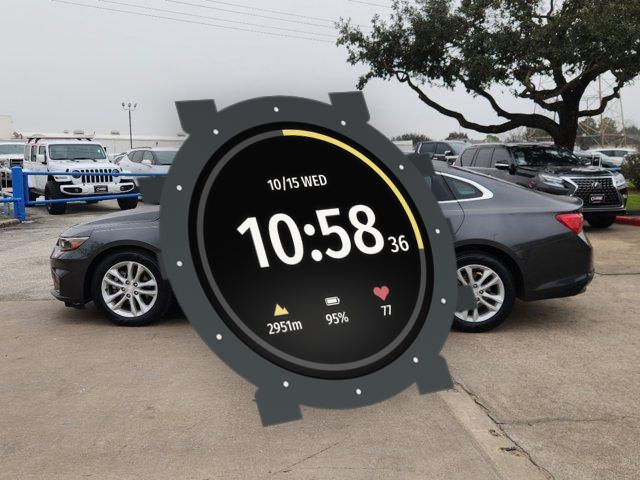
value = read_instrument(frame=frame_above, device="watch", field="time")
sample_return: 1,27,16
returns 10,58,36
